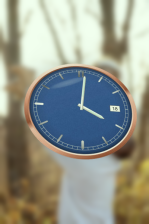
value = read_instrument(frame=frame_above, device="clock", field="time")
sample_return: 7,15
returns 4,01
